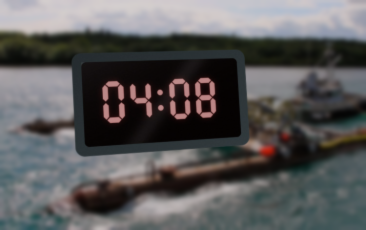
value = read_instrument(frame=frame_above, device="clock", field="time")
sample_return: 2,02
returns 4,08
